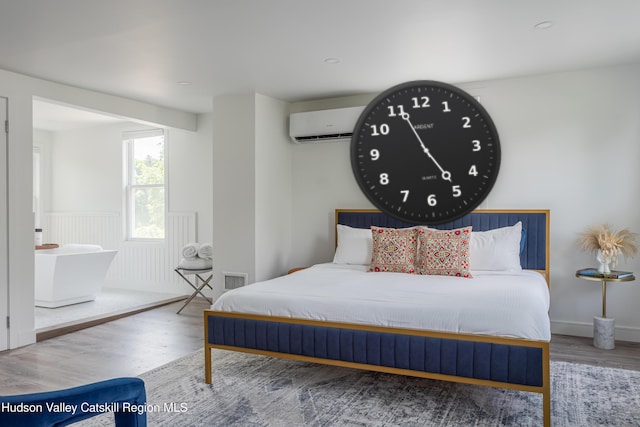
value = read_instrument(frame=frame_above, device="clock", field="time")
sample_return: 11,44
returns 4,56
